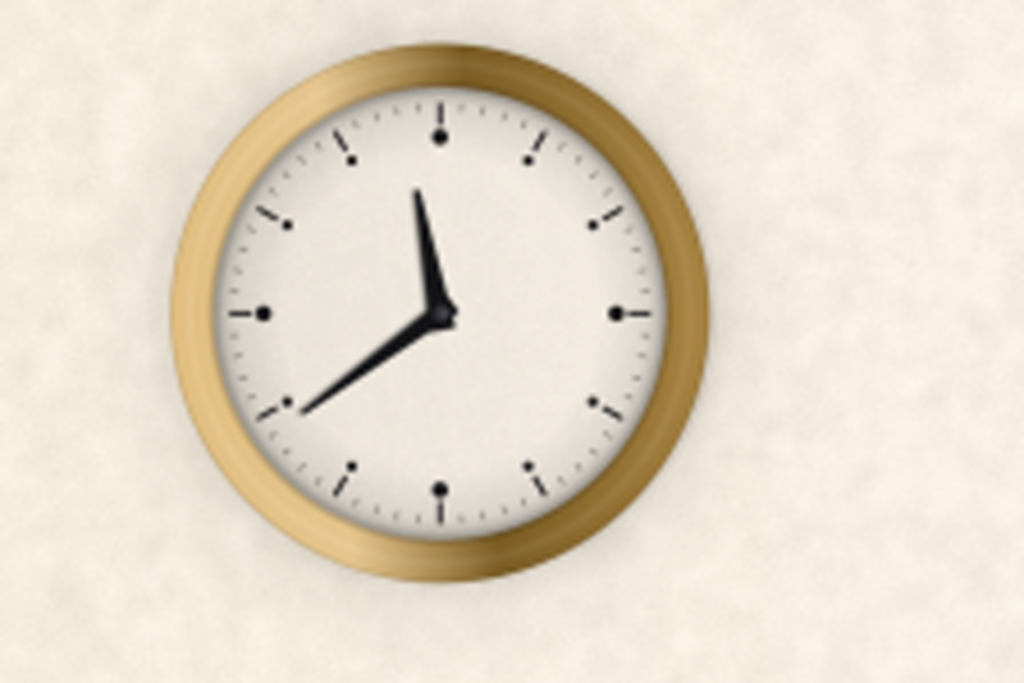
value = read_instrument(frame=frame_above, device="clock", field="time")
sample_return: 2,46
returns 11,39
